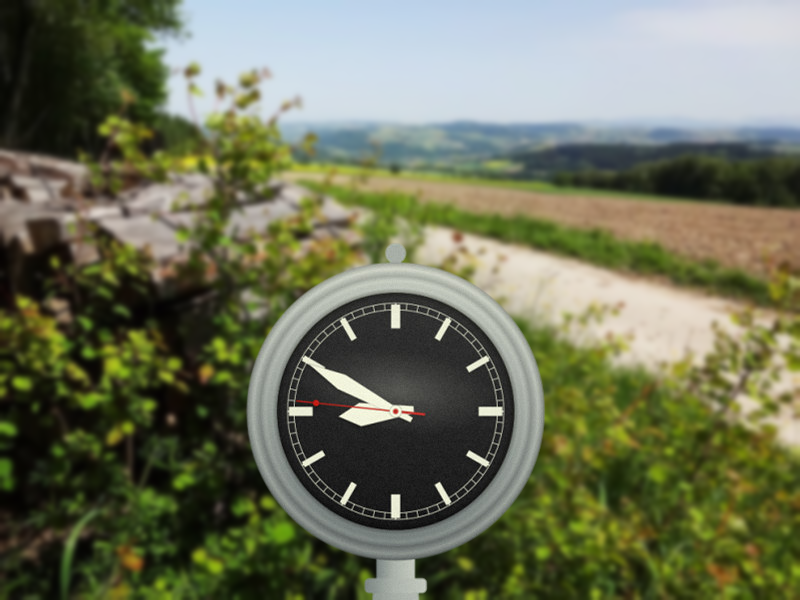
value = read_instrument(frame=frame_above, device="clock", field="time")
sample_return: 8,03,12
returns 8,49,46
